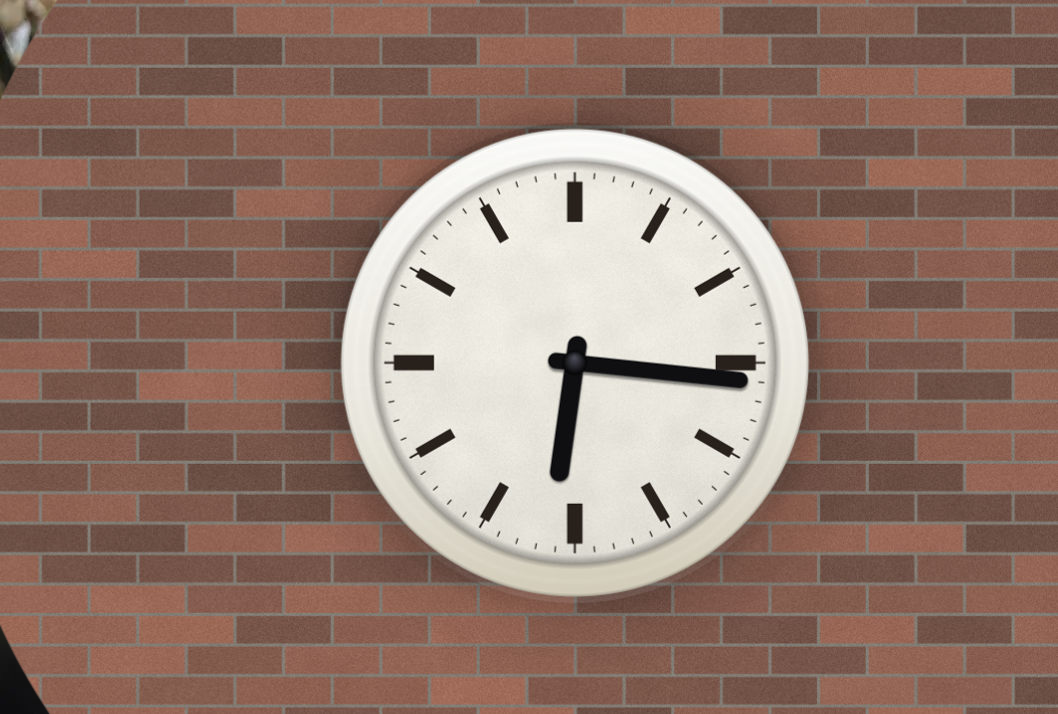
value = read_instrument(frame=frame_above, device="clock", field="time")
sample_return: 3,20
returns 6,16
